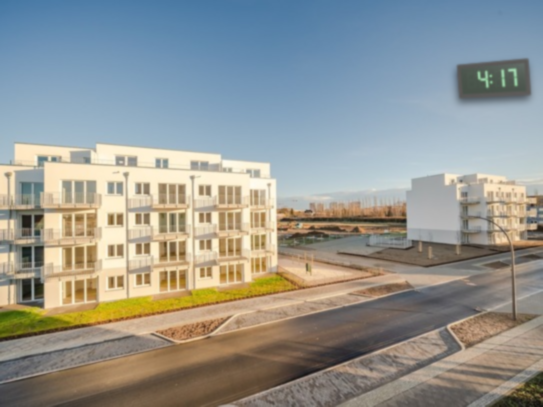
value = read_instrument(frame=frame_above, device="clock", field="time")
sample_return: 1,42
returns 4,17
